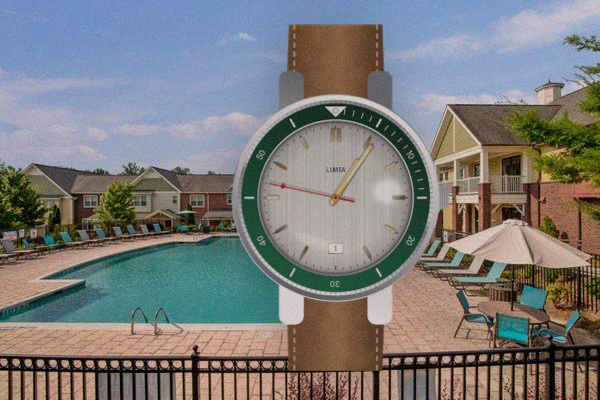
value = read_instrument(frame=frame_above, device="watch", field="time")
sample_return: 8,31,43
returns 1,05,47
